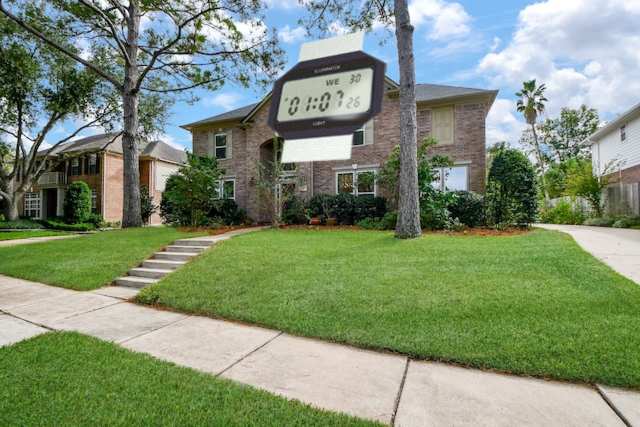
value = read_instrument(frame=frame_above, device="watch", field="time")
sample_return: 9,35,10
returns 1,07,26
